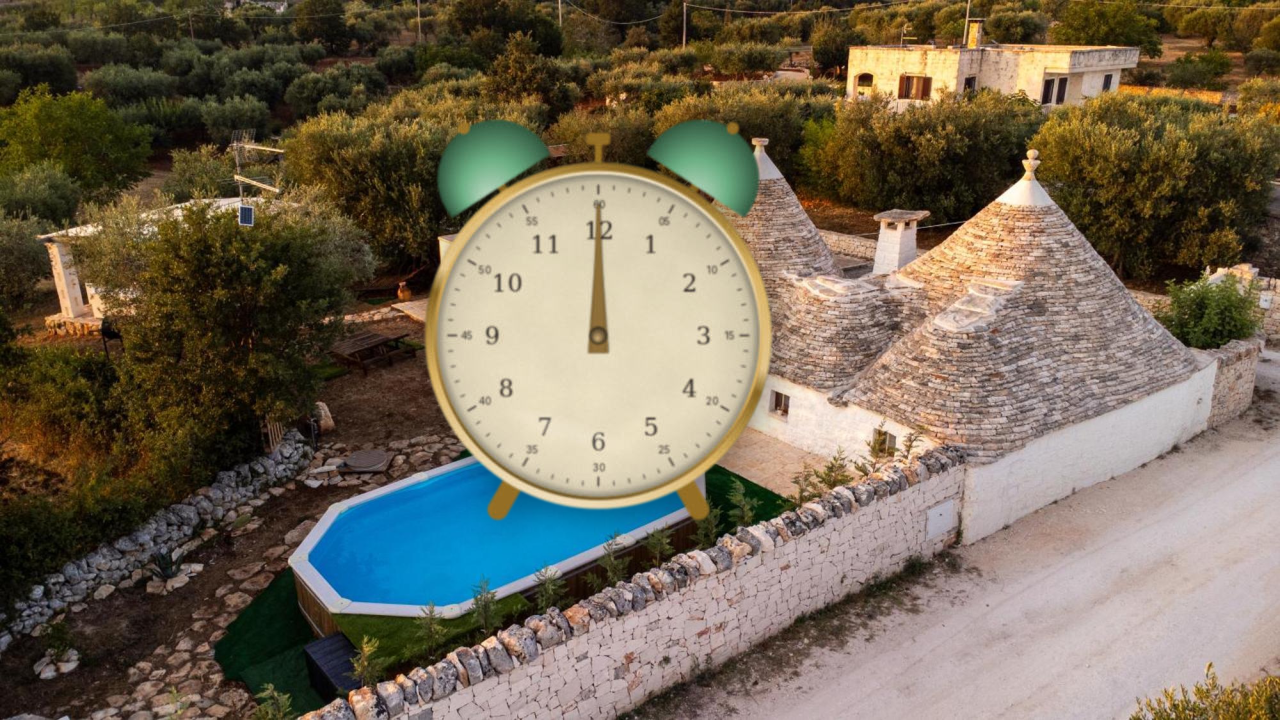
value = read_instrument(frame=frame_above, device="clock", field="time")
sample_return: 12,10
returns 12,00
